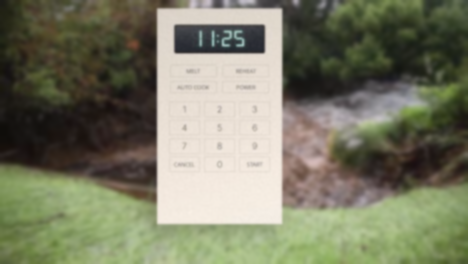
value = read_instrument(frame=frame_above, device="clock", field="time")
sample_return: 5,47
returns 11,25
